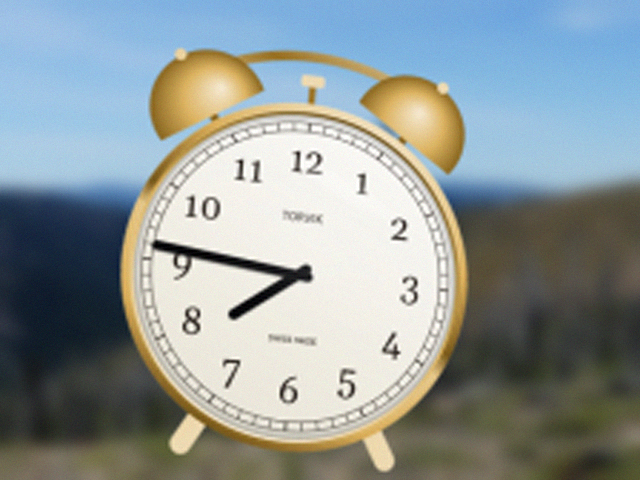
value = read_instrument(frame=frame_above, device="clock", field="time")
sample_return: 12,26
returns 7,46
